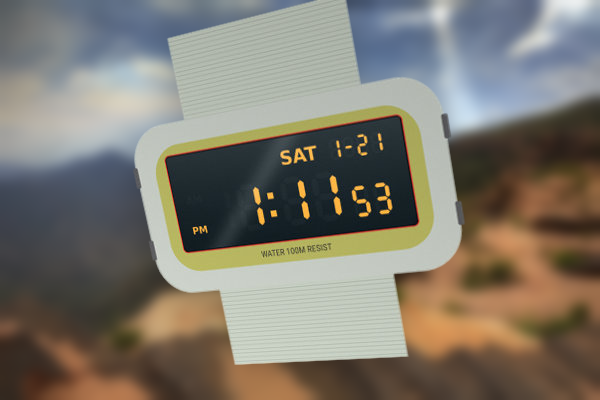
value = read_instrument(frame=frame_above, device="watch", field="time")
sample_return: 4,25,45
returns 1,11,53
